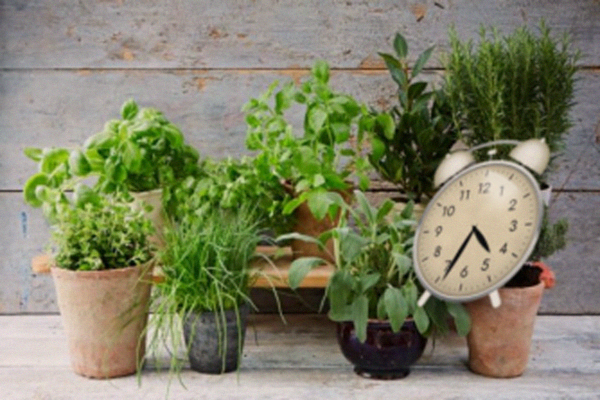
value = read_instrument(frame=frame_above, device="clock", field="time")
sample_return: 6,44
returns 4,34
